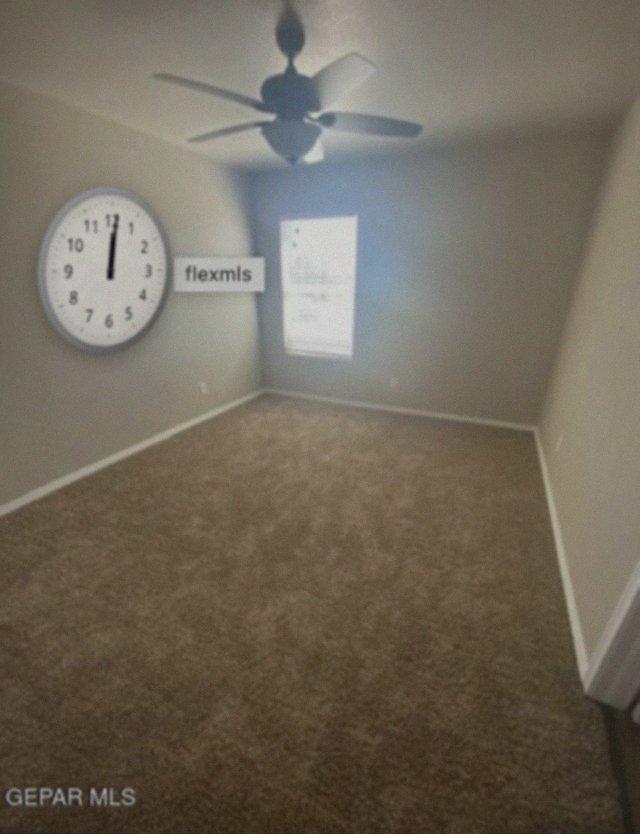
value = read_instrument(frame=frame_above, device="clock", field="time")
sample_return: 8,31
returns 12,01
